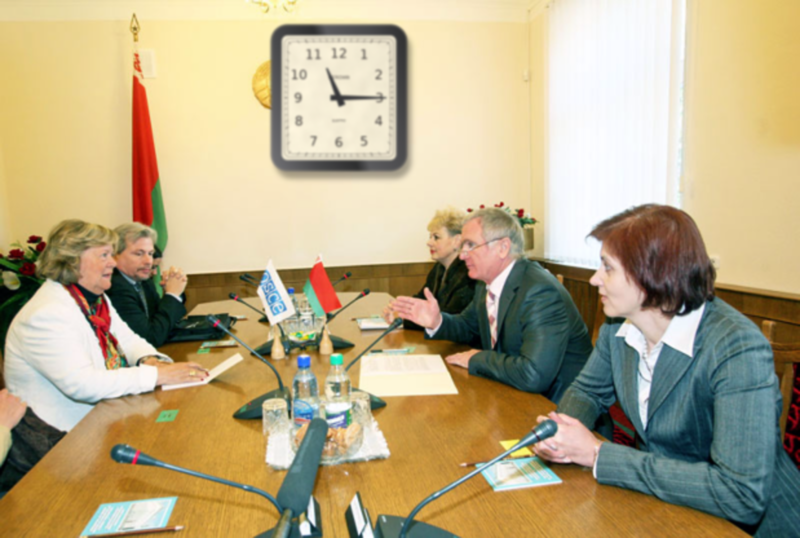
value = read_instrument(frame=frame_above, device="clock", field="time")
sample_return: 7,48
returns 11,15
